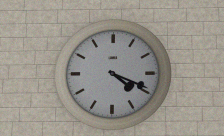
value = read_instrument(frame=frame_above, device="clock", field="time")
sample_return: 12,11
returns 4,19
